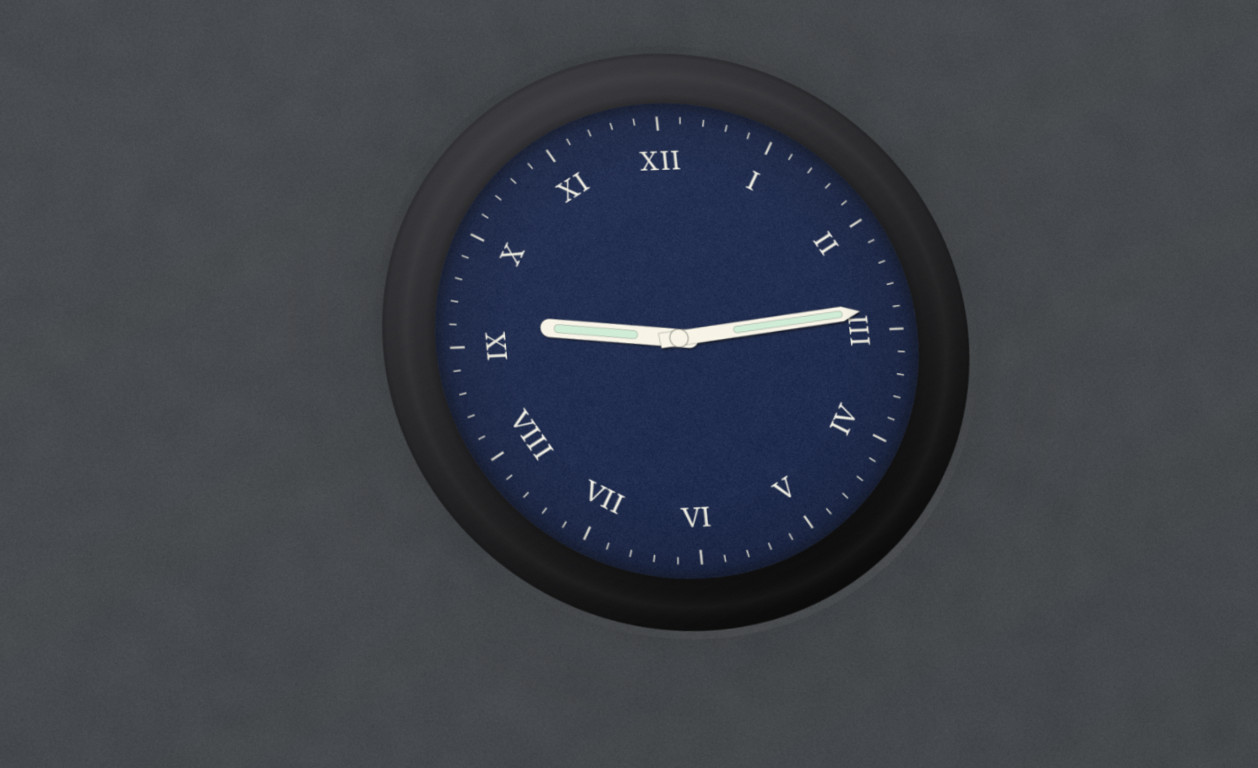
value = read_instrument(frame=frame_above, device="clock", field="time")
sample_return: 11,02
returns 9,14
